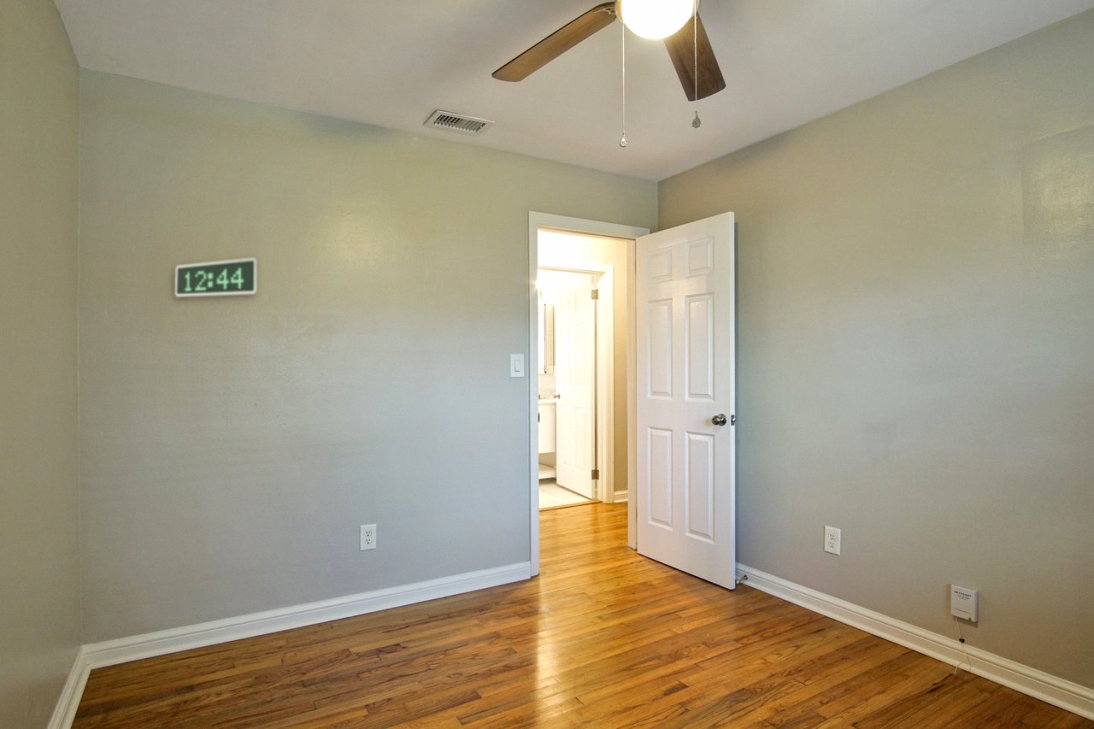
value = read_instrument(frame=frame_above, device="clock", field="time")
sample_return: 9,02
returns 12,44
